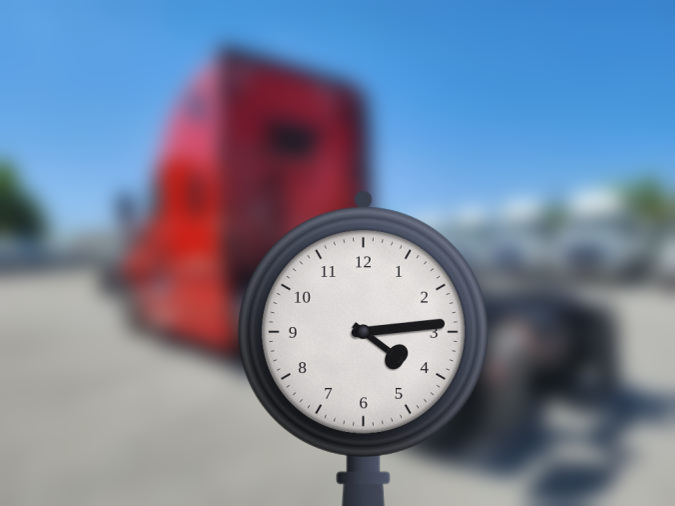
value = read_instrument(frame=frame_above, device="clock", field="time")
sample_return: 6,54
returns 4,14
